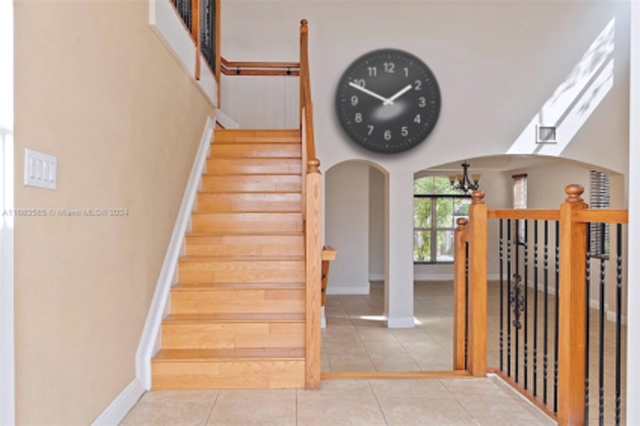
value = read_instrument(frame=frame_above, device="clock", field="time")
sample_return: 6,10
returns 1,49
